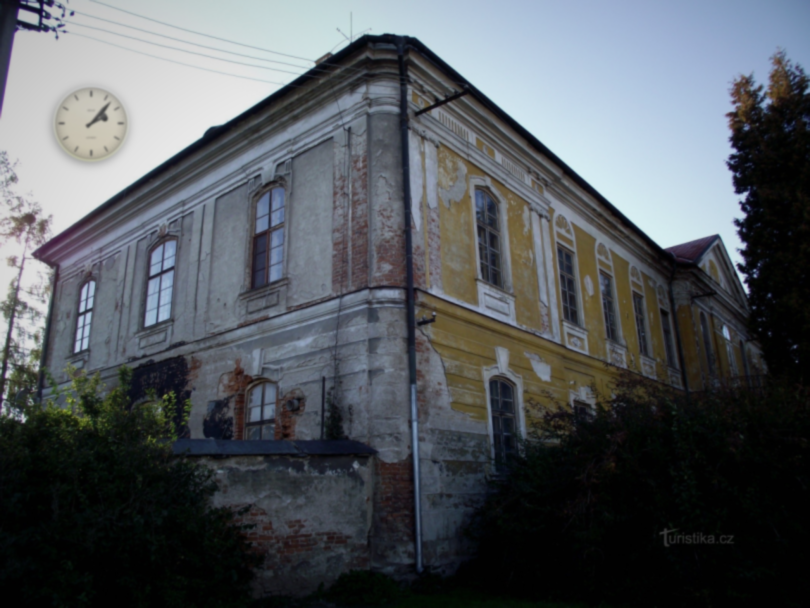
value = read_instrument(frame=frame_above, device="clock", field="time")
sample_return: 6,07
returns 2,07
